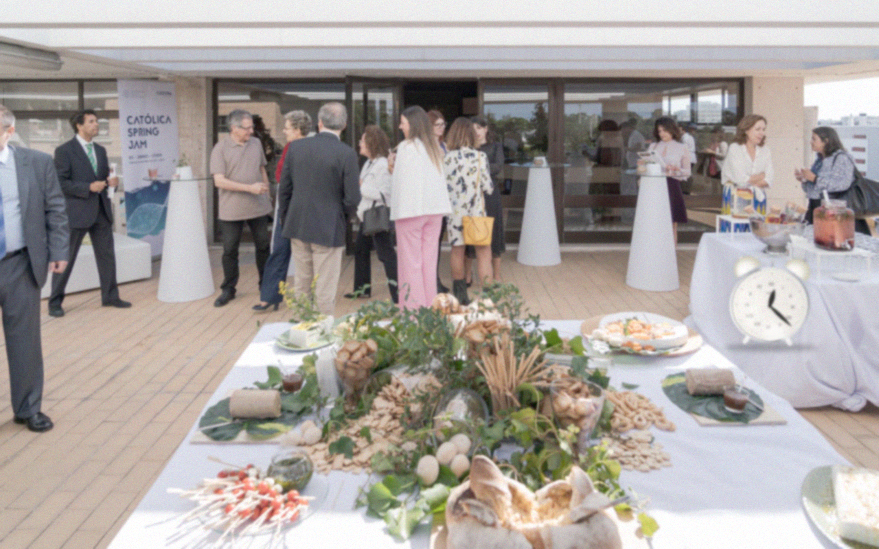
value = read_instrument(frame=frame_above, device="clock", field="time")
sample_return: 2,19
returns 12,22
